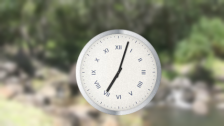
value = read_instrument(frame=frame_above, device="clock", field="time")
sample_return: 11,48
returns 7,03
